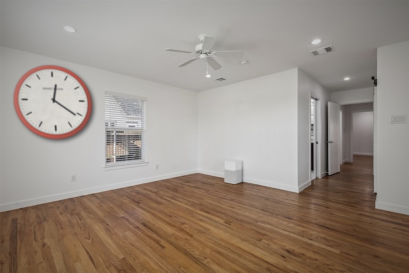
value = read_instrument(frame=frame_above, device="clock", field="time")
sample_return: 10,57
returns 12,21
